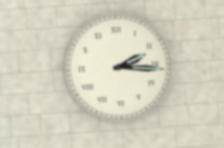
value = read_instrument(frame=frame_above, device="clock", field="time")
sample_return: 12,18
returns 2,16
